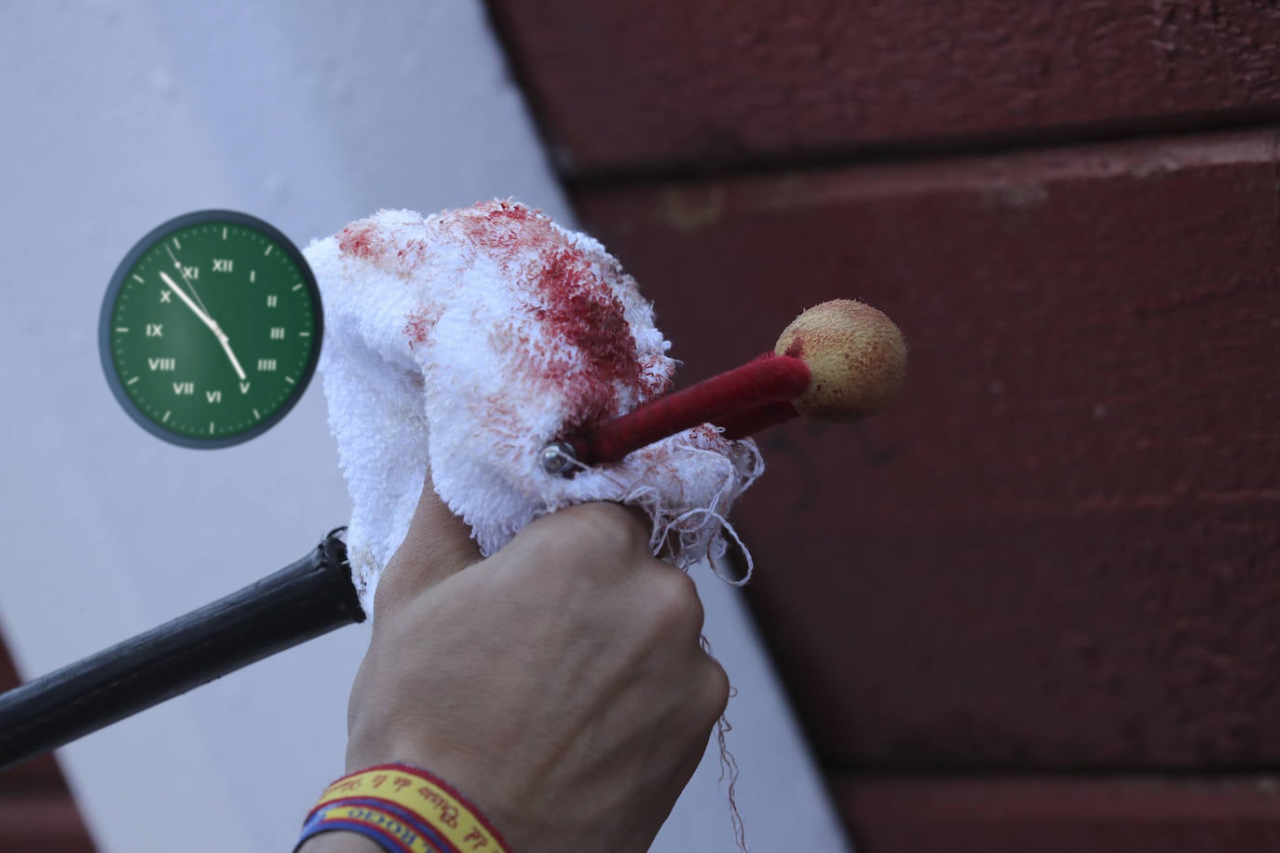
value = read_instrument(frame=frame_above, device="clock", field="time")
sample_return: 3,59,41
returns 4,51,54
